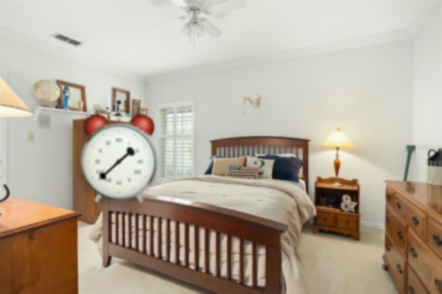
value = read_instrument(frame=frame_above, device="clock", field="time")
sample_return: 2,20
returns 1,38
